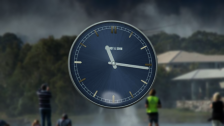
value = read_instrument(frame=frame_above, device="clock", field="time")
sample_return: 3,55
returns 11,16
